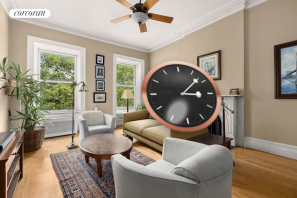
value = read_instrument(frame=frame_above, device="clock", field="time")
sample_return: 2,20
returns 3,08
